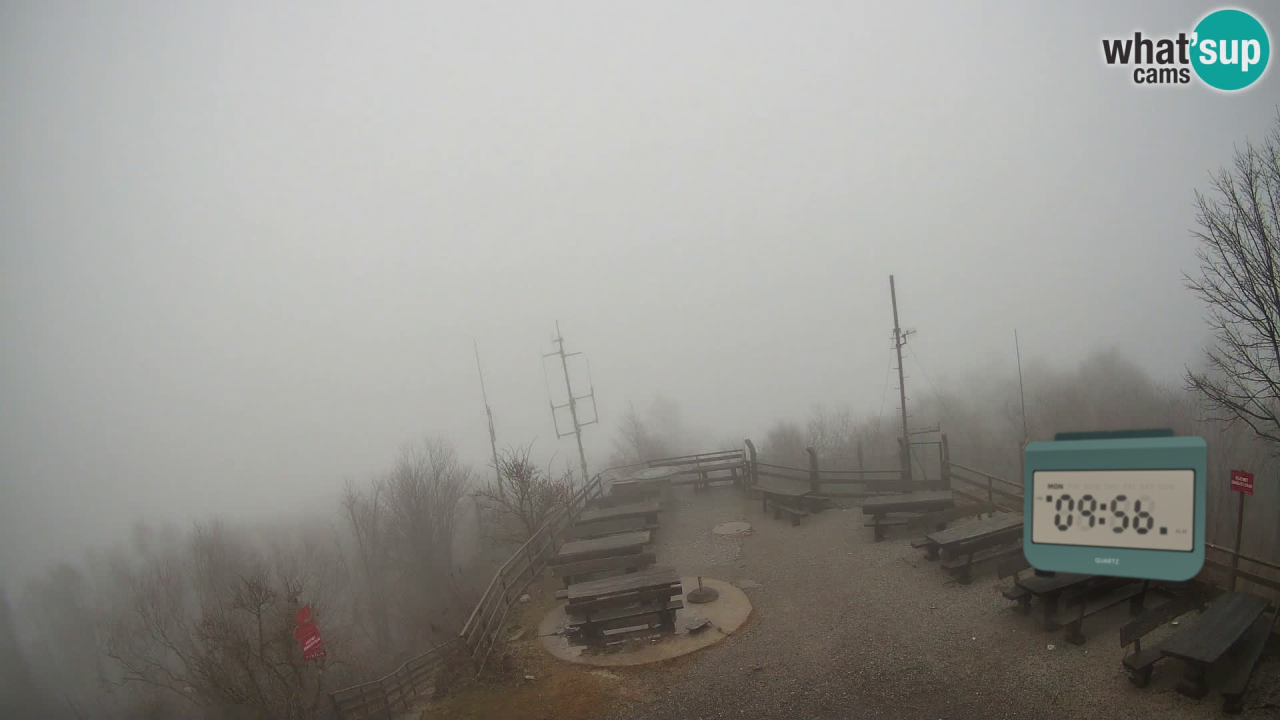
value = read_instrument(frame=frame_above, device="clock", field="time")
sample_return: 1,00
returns 9,56
